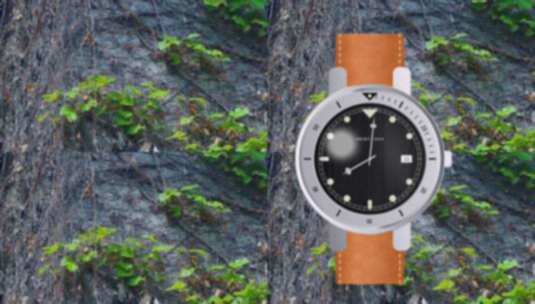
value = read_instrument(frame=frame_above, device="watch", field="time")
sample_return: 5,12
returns 8,01
